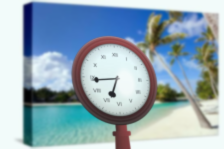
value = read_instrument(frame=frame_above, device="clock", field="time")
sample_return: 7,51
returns 6,44
